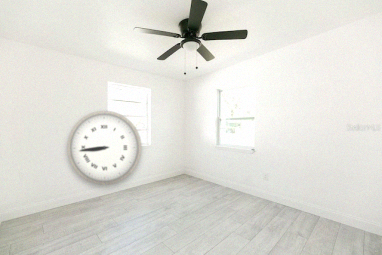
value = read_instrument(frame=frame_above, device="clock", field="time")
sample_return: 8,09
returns 8,44
